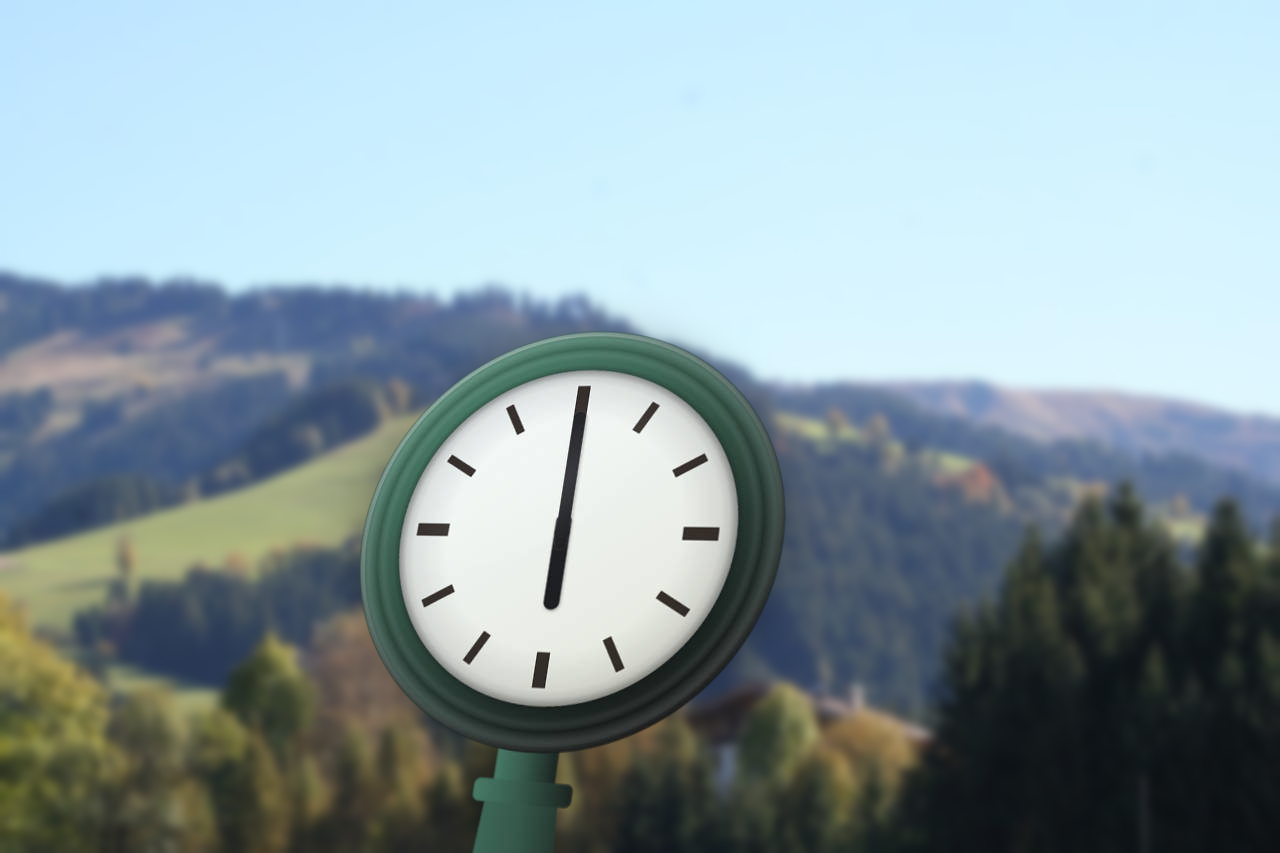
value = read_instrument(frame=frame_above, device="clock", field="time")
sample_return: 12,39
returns 6,00
